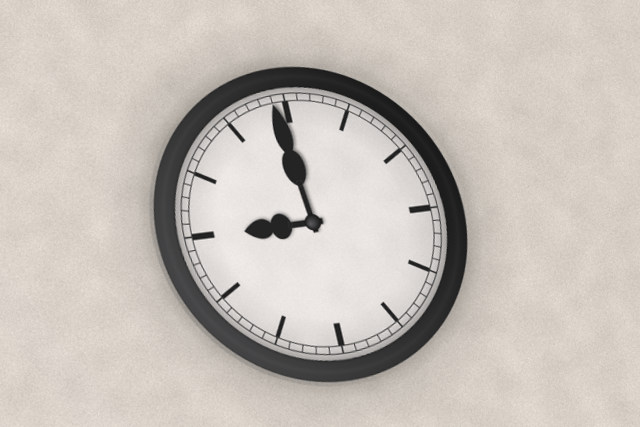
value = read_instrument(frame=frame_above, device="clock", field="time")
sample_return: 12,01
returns 8,59
